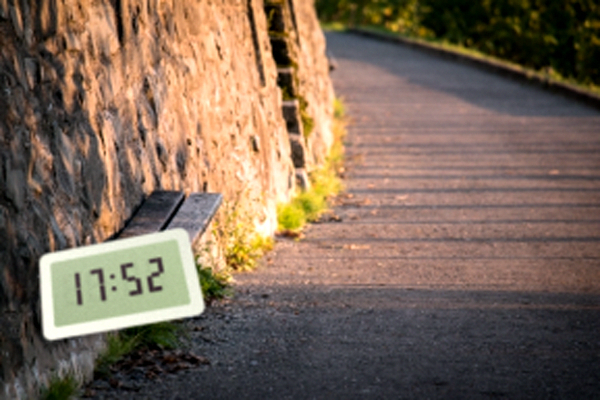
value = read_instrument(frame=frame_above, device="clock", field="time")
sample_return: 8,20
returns 17,52
